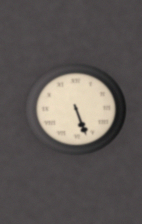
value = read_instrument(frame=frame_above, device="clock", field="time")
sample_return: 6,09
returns 5,27
